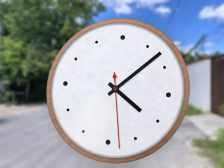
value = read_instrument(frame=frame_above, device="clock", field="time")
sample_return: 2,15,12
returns 4,07,28
